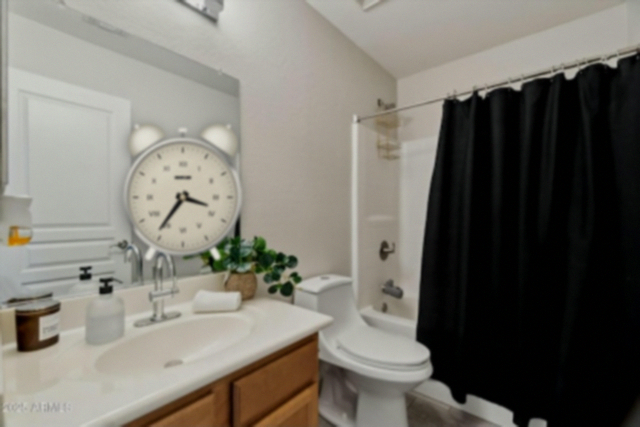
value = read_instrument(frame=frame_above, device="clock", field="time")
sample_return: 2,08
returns 3,36
